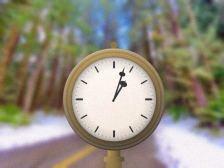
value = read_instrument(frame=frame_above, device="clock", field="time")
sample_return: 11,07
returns 1,03
